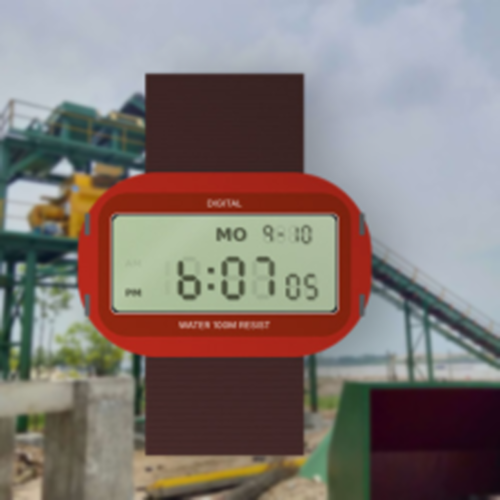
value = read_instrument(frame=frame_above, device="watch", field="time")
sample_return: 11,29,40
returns 6,07,05
